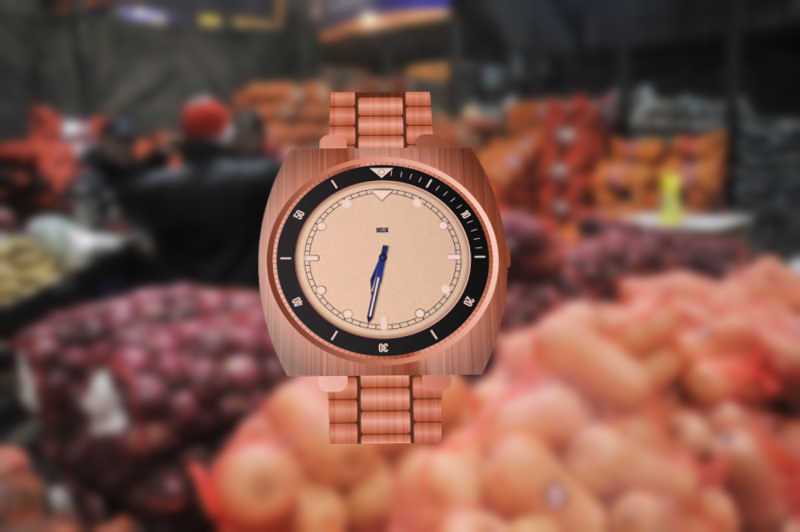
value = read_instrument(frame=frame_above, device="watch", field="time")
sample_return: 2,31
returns 6,32
